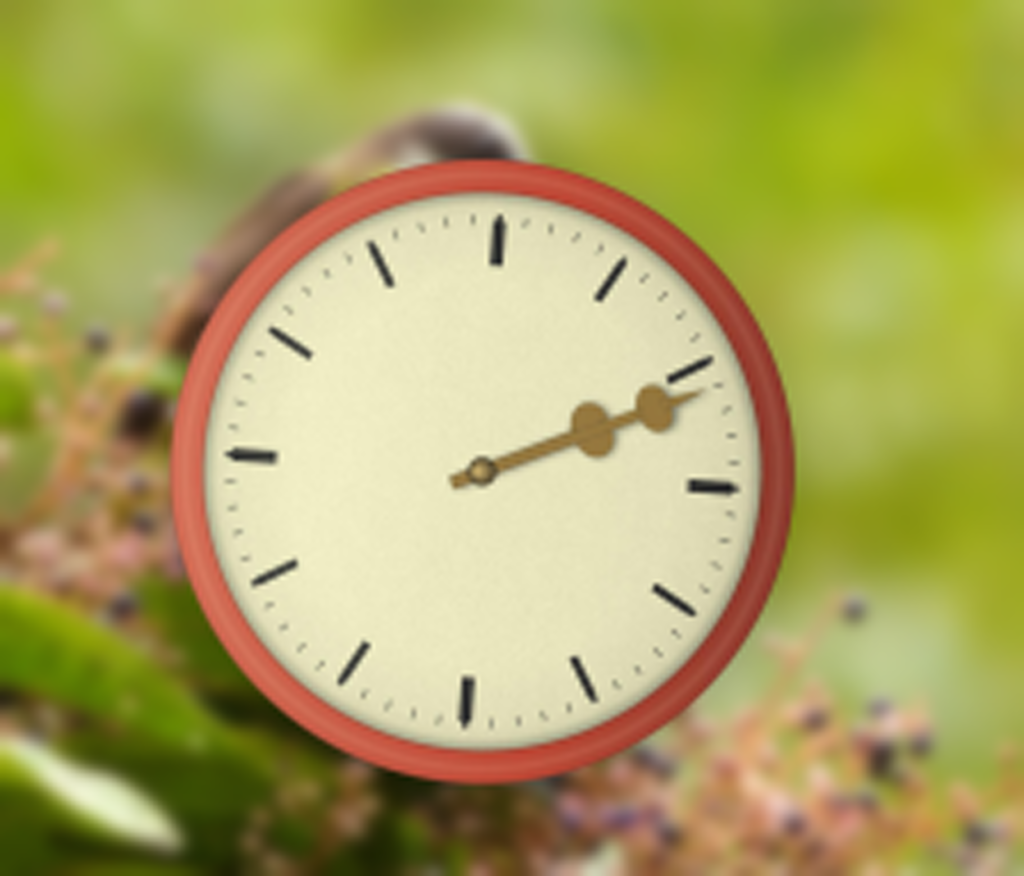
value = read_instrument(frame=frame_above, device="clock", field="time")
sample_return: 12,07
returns 2,11
